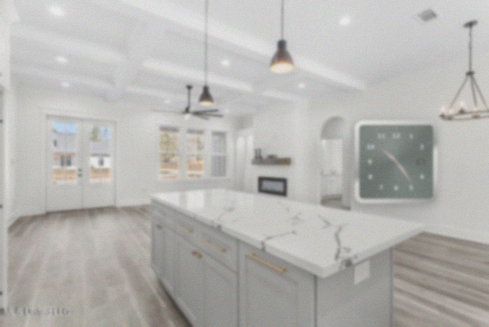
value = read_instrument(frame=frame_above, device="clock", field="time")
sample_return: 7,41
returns 10,24
